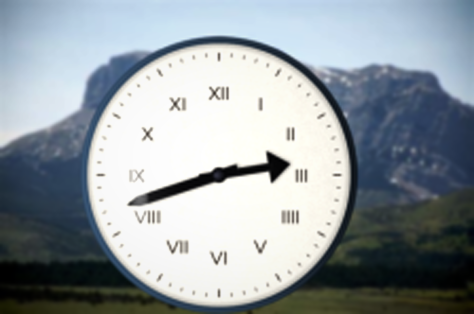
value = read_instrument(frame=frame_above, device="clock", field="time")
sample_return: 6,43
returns 2,42
